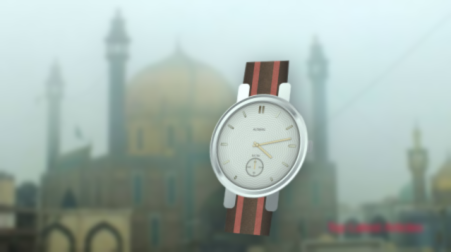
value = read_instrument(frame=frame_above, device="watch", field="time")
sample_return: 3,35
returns 4,13
